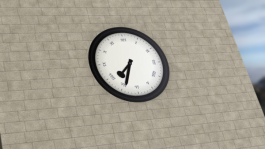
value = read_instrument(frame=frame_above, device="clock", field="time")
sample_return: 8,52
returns 7,34
